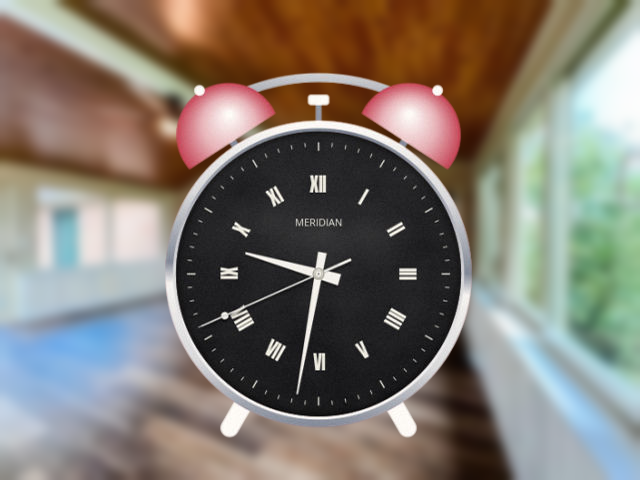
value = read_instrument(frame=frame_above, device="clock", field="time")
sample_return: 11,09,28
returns 9,31,41
